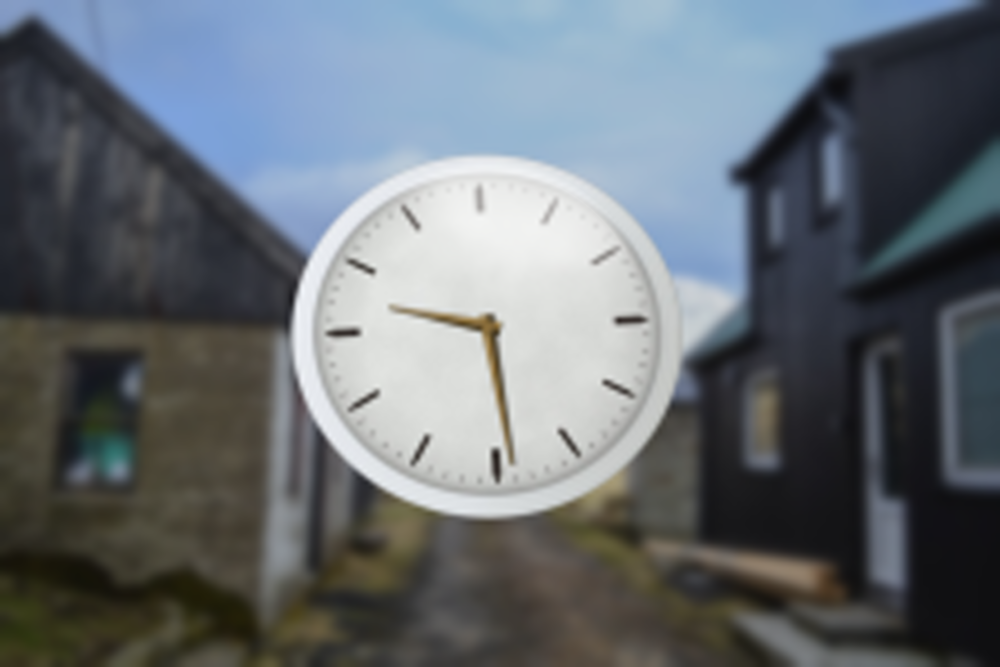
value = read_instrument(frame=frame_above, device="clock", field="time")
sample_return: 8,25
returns 9,29
